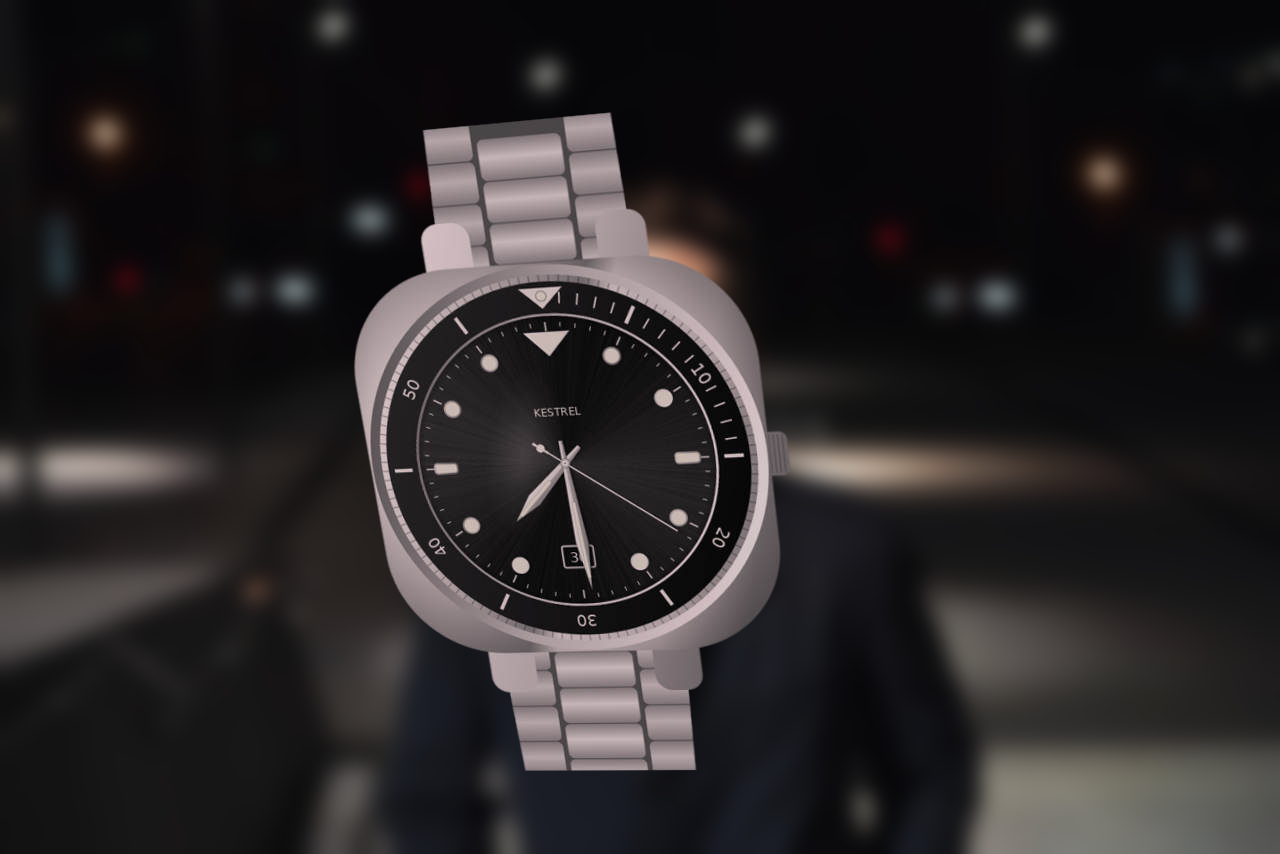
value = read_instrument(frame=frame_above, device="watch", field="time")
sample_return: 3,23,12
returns 7,29,21
